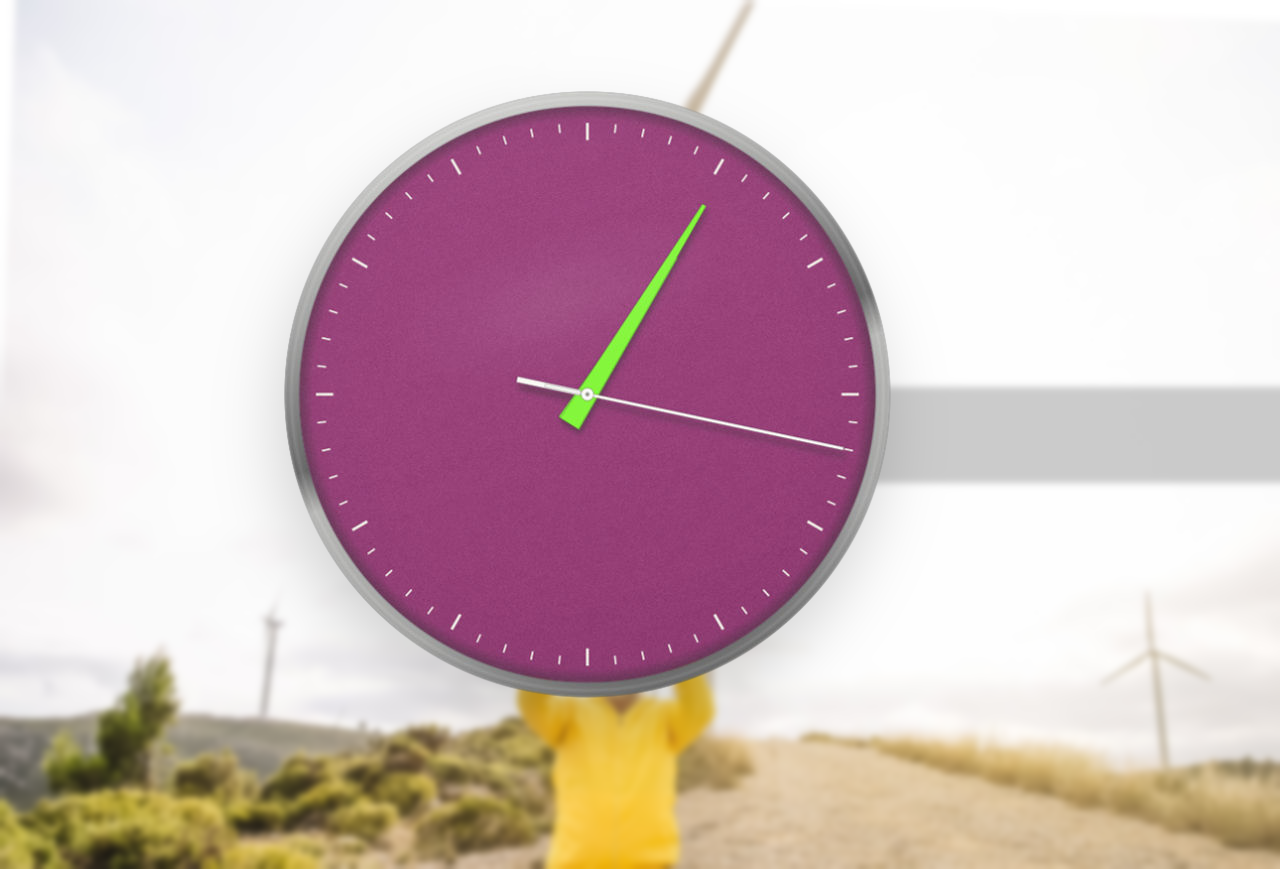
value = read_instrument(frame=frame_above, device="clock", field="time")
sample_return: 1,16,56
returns 1,05,17
